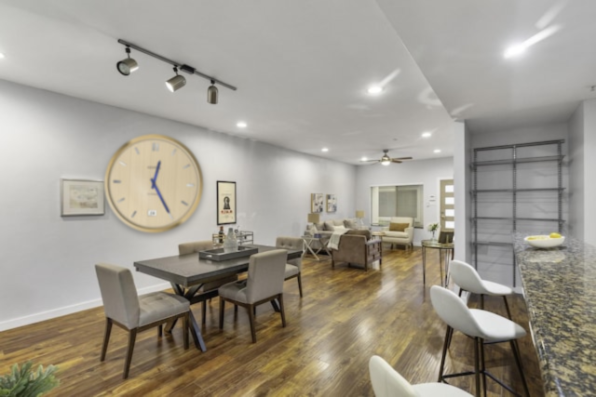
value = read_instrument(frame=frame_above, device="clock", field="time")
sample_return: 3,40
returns 12,25
